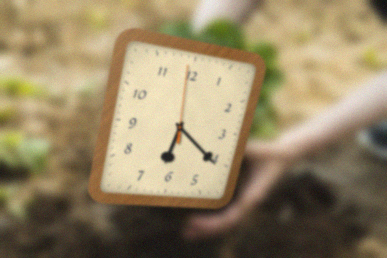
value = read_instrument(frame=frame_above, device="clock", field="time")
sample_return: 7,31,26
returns 6,20,59
